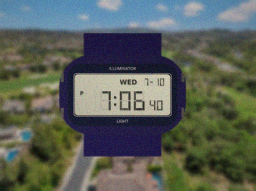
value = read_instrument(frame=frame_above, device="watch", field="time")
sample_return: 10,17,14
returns 7,06,40
